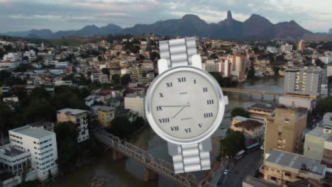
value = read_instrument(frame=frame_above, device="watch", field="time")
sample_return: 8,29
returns 7,46
